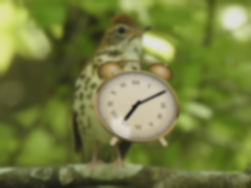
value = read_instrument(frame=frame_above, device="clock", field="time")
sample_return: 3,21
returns 7,10
